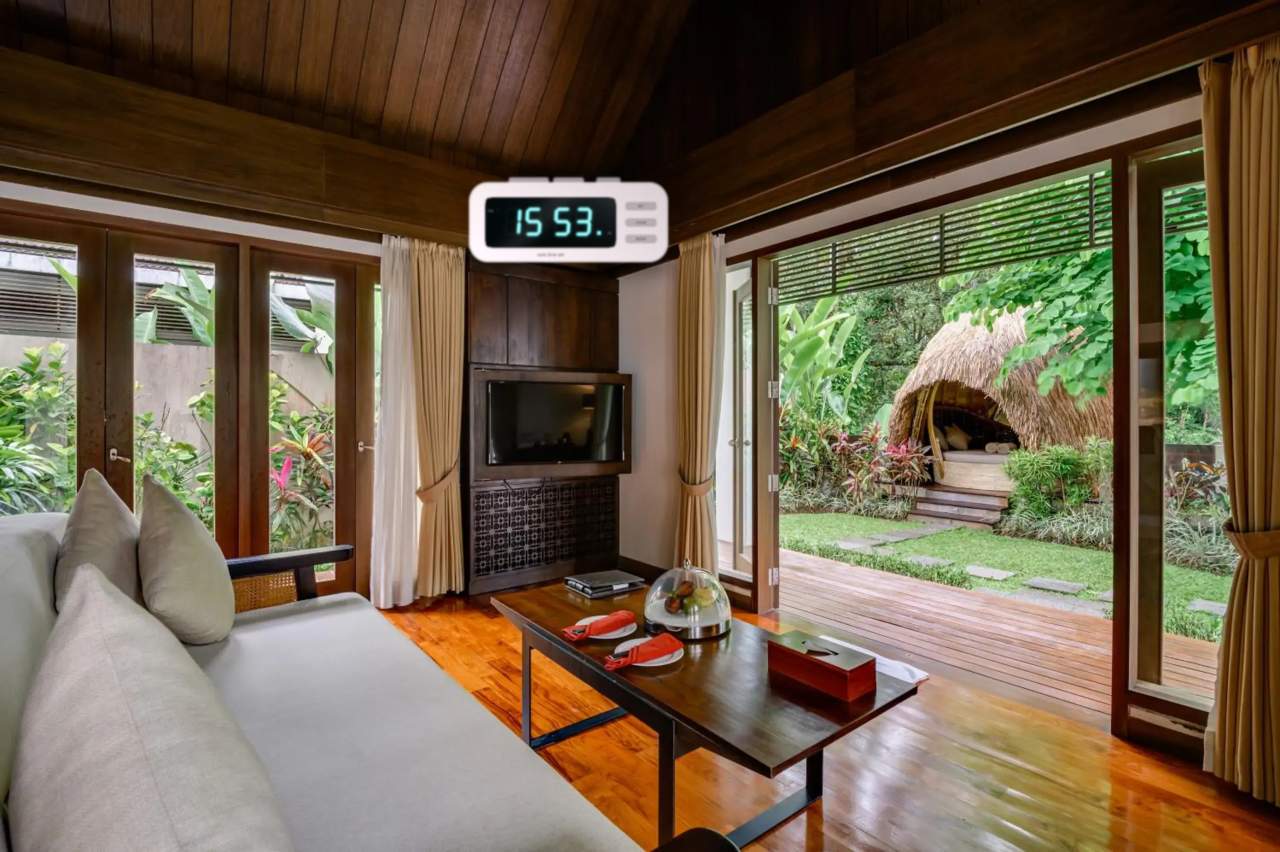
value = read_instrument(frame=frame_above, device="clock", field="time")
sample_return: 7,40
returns 15,53
